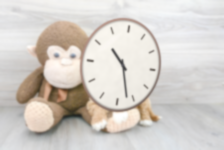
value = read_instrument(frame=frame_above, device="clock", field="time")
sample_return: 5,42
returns 10,27
